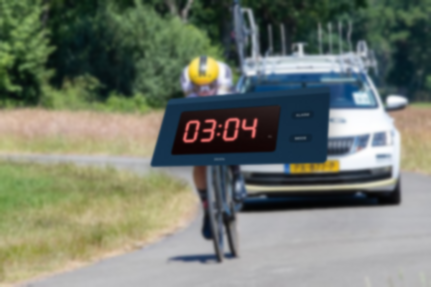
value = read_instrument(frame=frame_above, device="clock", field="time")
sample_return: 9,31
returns 3,04
